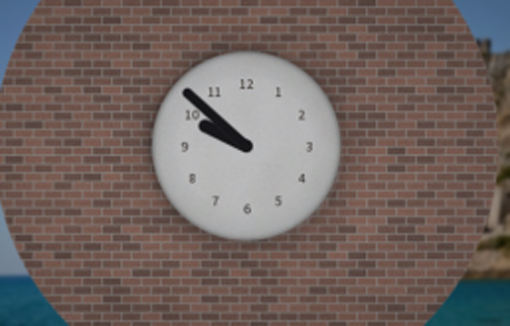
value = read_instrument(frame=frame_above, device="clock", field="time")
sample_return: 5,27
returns 9,52
